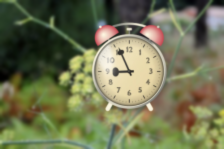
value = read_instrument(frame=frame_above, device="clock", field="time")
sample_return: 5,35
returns 8,56
